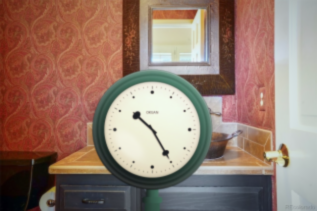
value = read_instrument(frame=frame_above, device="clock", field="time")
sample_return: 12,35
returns 10,25
